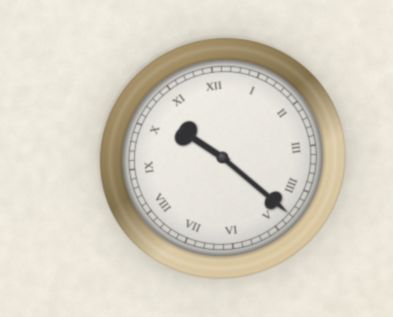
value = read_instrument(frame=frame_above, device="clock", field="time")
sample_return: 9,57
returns 10,23
